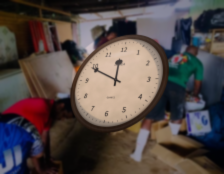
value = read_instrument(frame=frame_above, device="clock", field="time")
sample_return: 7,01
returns 11,49
